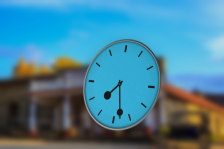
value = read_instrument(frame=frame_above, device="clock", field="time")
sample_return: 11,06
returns 7,28
